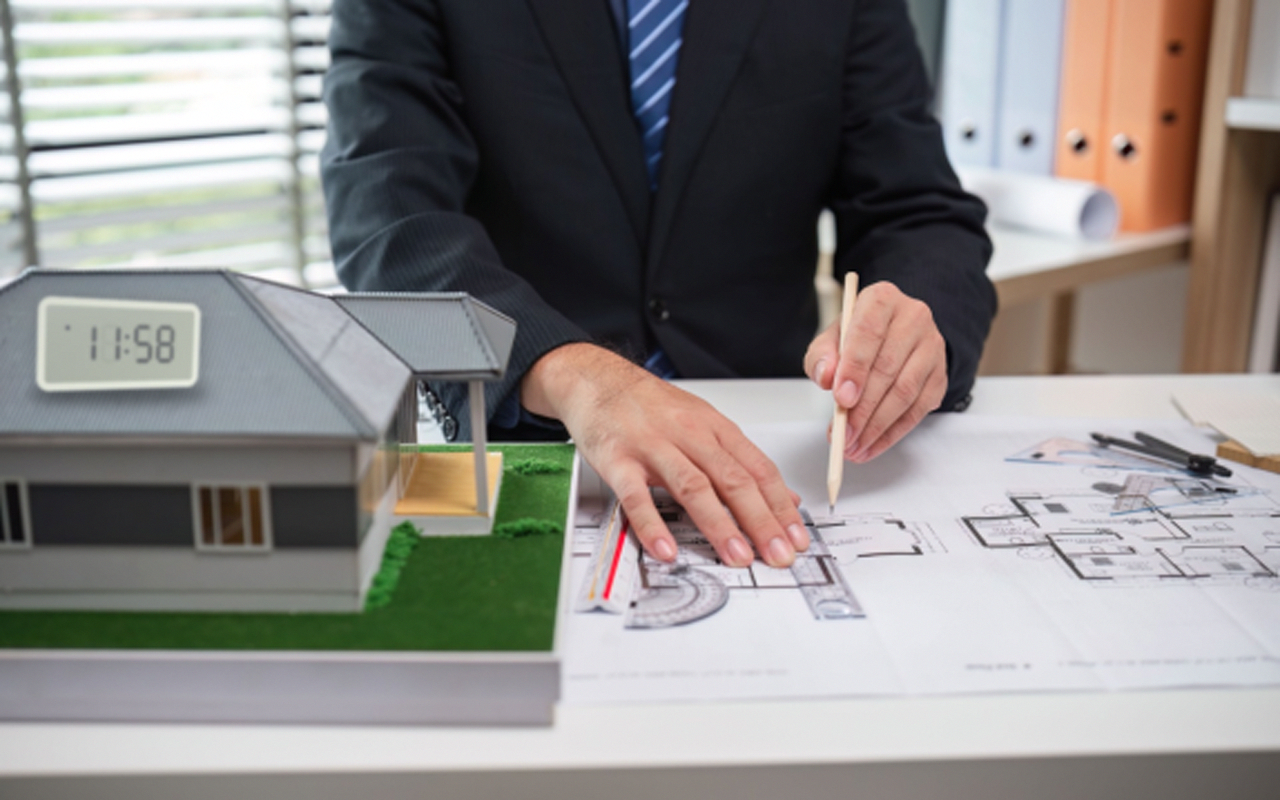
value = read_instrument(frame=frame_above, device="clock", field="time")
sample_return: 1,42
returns 11,58
